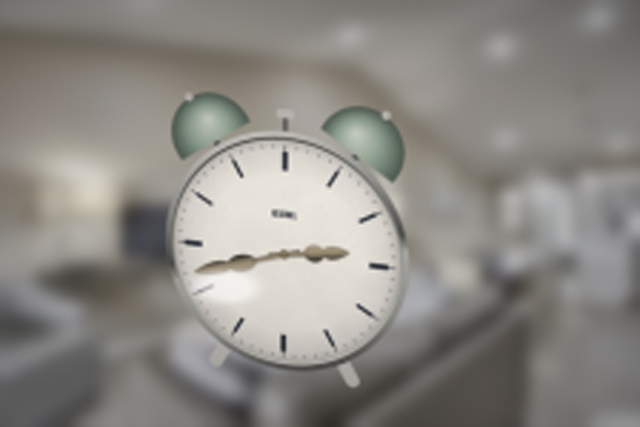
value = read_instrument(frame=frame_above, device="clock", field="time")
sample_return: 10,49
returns 2,42
